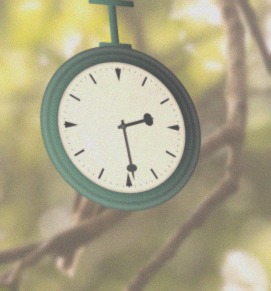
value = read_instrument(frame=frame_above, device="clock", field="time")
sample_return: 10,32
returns 2,29
